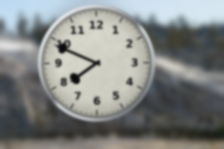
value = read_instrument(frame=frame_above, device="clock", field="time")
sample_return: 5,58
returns 7,49
